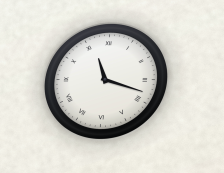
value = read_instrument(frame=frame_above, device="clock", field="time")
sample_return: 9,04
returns 11,18
